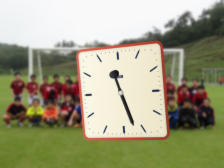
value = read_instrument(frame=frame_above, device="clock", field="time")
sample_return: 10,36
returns 11,27
